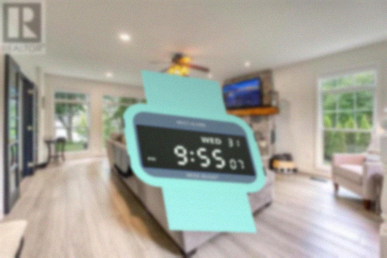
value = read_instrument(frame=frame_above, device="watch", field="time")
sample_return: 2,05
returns 9,55
